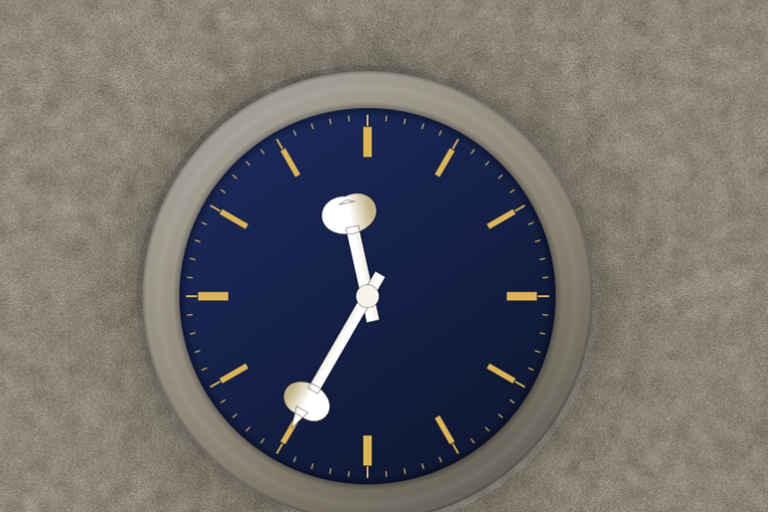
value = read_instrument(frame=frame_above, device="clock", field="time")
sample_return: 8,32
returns 11,35
